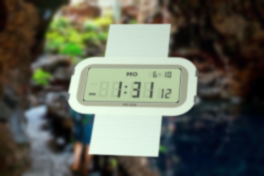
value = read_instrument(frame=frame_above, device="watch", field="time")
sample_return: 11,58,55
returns 1,31,12
